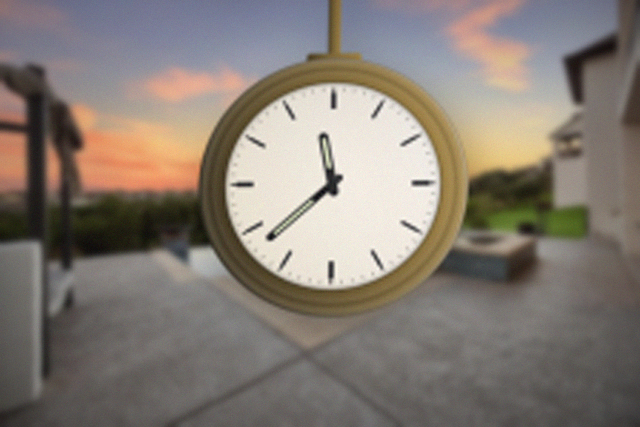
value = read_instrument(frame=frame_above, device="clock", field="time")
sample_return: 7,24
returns 11,38
